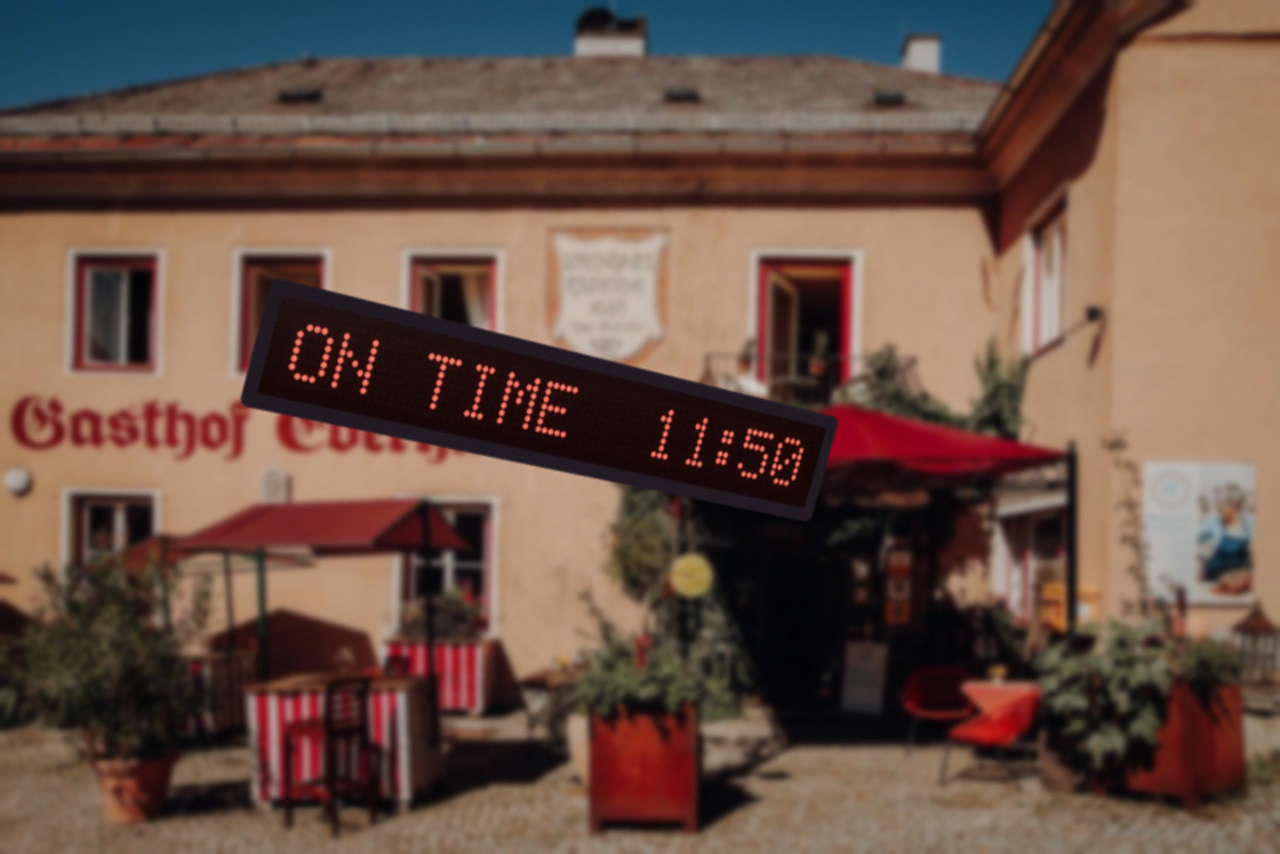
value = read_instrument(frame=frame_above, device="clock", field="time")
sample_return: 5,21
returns 11,50
